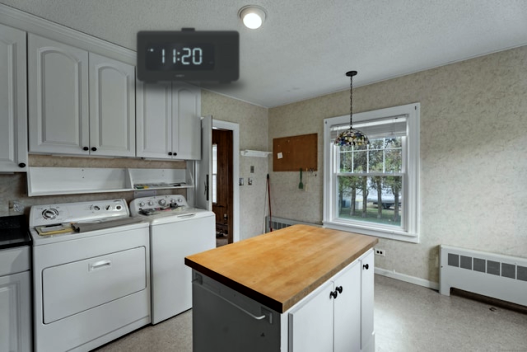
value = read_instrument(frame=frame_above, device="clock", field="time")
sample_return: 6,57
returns 11,20
